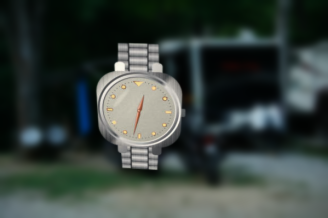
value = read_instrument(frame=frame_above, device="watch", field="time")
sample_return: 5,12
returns 12,32
